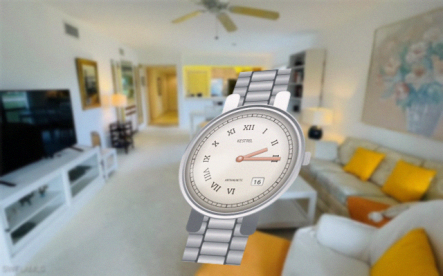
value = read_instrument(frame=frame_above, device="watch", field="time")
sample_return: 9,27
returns 2,15
